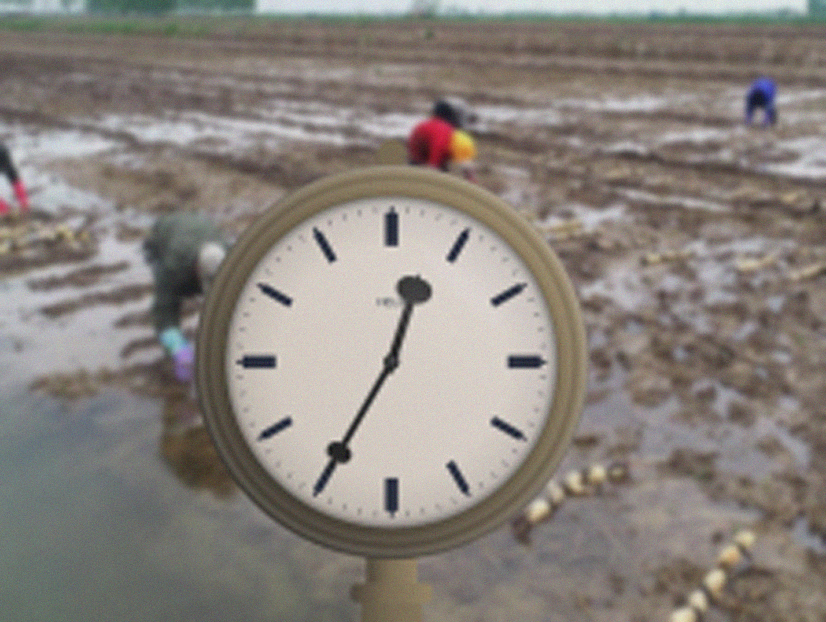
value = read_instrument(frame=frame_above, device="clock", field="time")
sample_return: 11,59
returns 12,35
